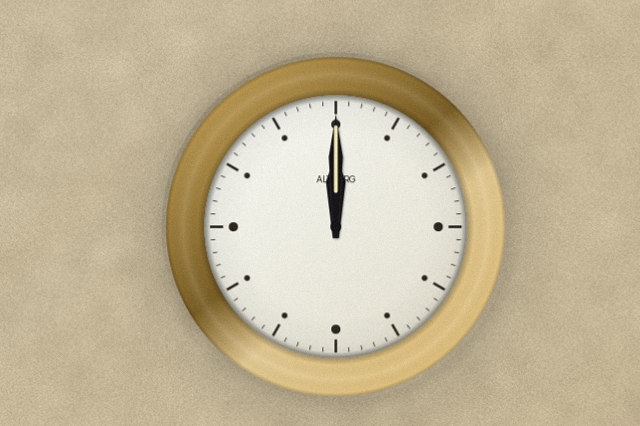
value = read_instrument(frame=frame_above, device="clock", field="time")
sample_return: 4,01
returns 12,00
